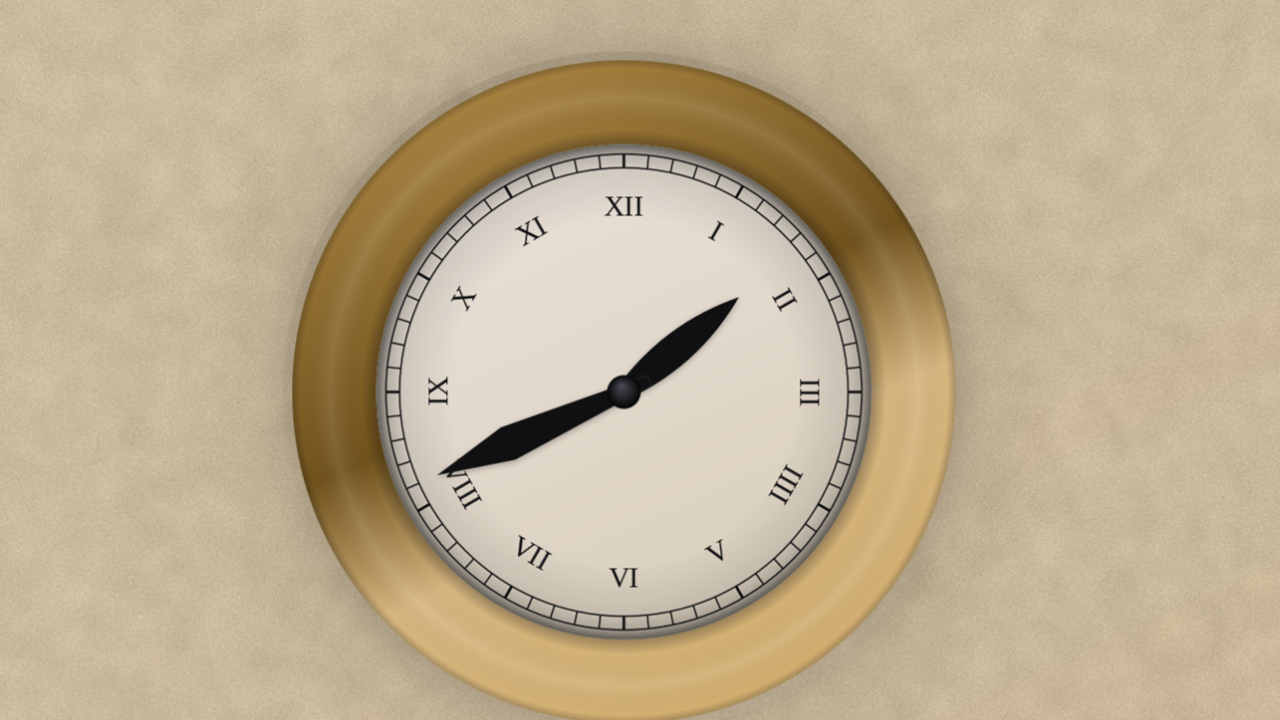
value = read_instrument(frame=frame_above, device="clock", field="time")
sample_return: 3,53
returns 1,41
